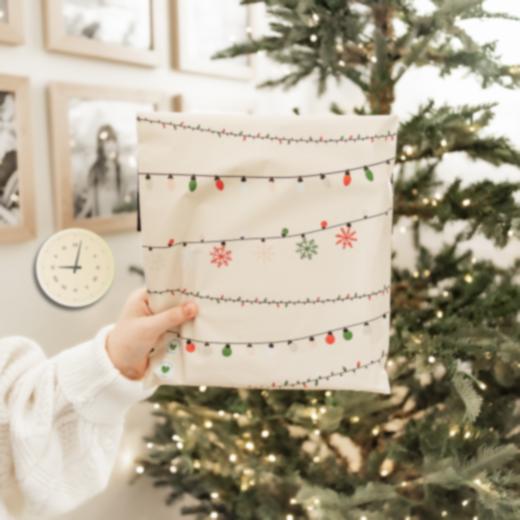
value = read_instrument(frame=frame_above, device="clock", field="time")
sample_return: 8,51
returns 9,02
